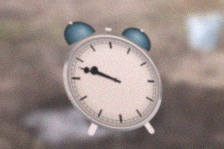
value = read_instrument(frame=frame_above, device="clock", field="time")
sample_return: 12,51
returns 9,48
